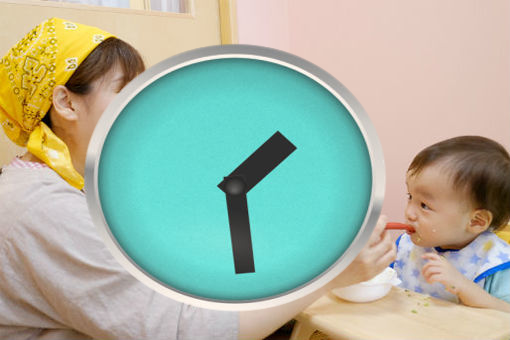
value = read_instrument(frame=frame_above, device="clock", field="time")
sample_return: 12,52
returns 1,29
